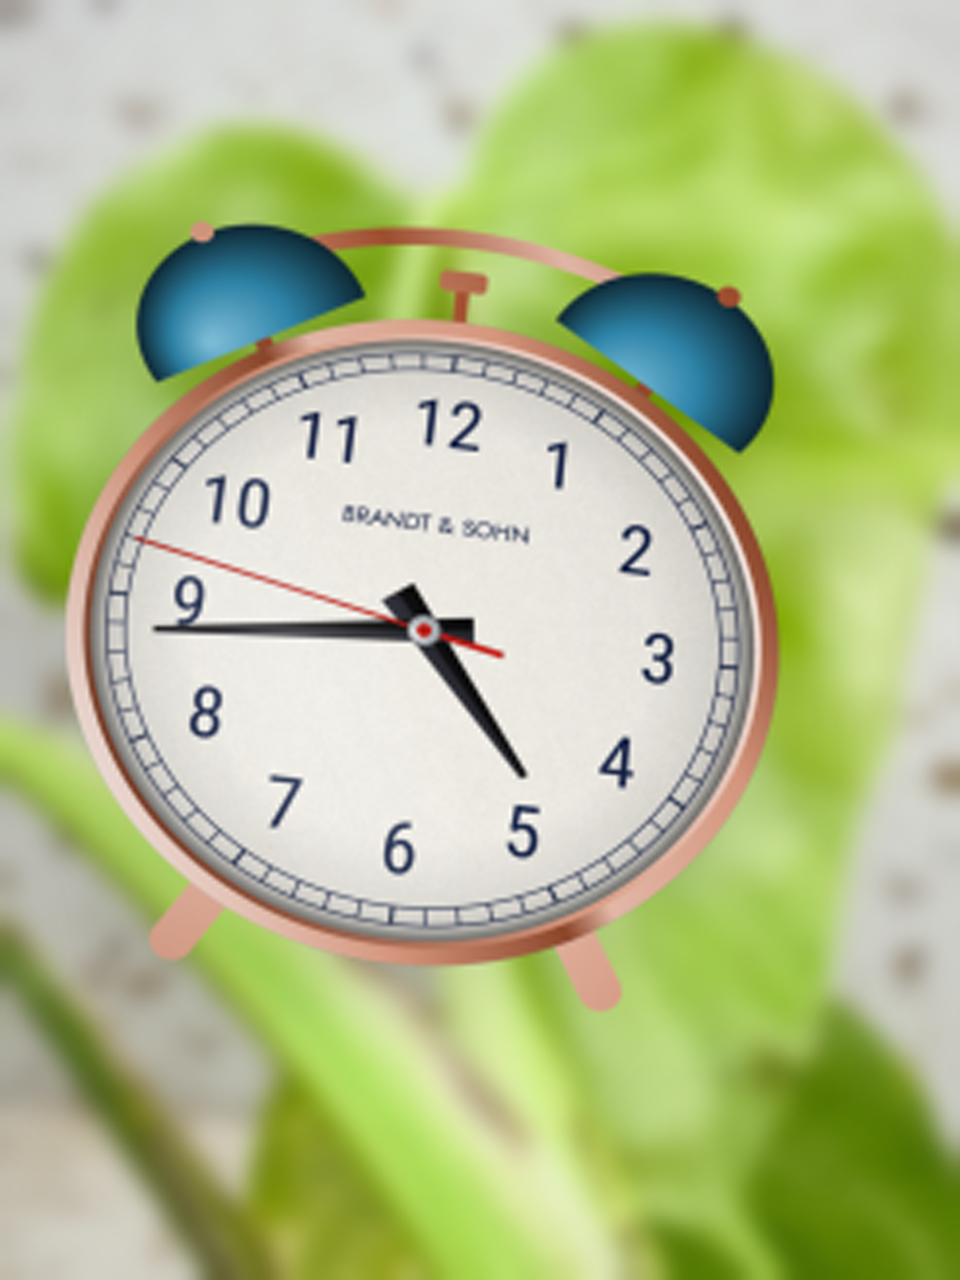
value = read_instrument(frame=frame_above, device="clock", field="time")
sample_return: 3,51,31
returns 4,43,47
